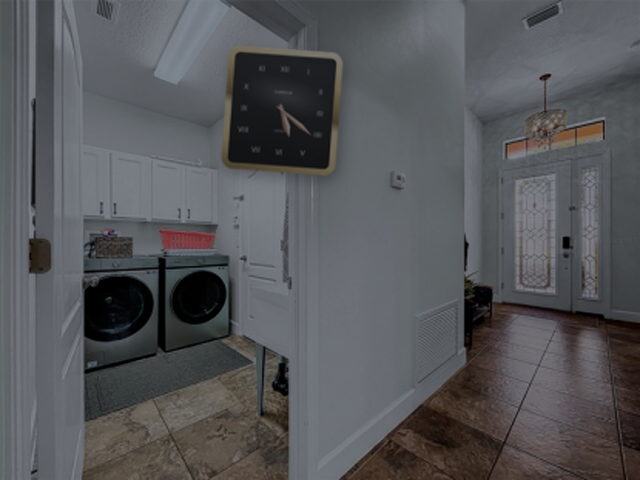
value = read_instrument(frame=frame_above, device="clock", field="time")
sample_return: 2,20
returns 5,21
